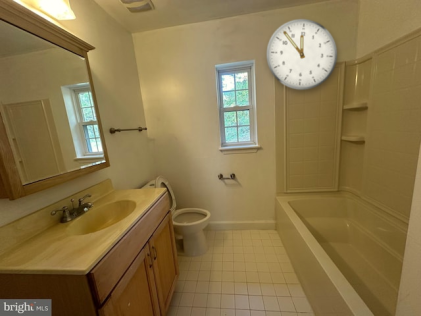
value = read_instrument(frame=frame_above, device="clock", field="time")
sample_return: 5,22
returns 11,53
